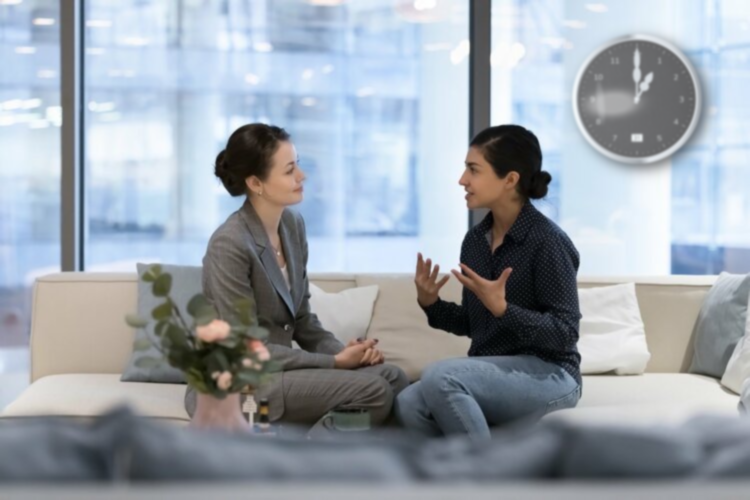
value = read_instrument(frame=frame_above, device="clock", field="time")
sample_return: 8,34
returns 1,00
